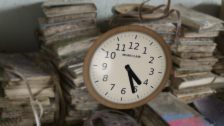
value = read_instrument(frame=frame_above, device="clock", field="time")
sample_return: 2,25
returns 4,26
